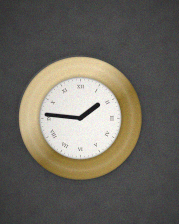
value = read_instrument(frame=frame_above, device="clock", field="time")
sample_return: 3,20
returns 1,46
